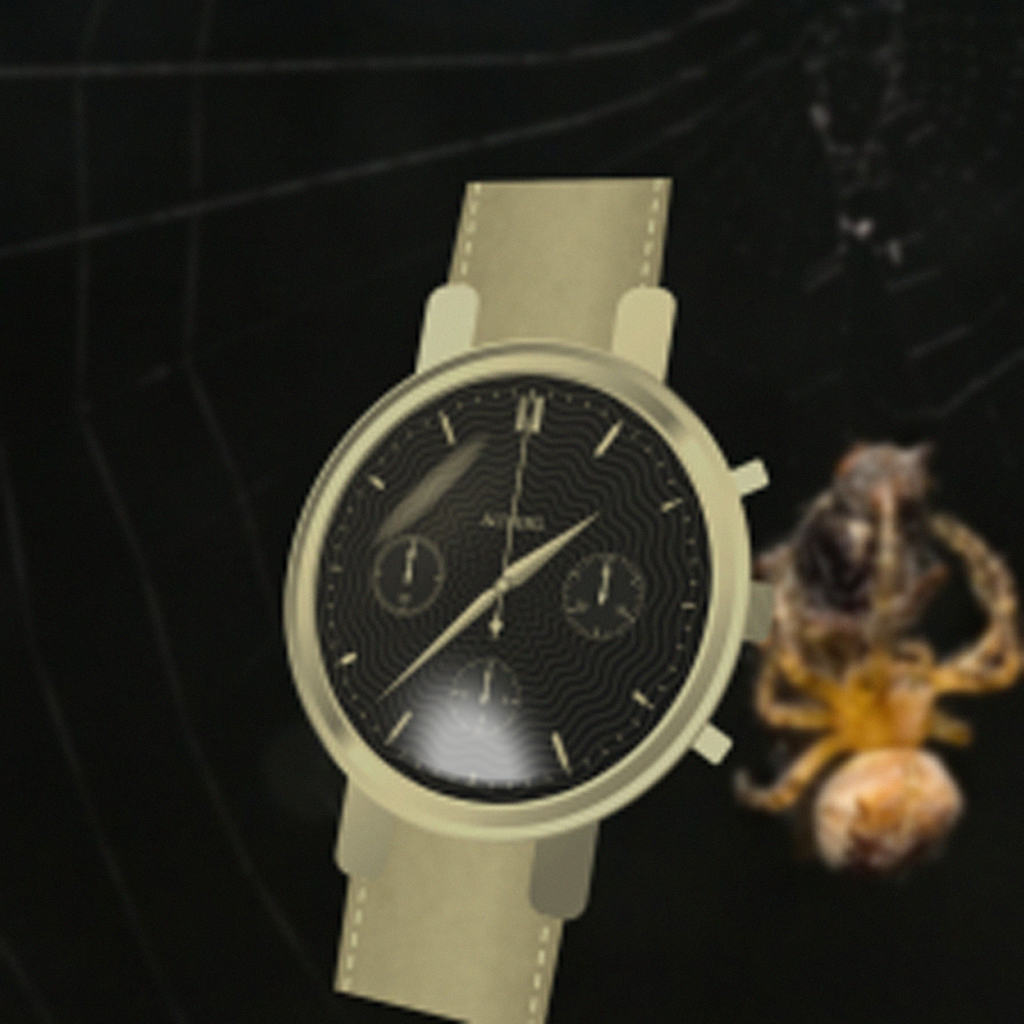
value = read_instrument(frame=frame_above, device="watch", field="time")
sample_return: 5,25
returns 1,37
